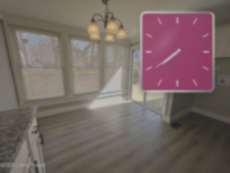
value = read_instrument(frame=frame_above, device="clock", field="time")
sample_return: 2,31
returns 7,39
